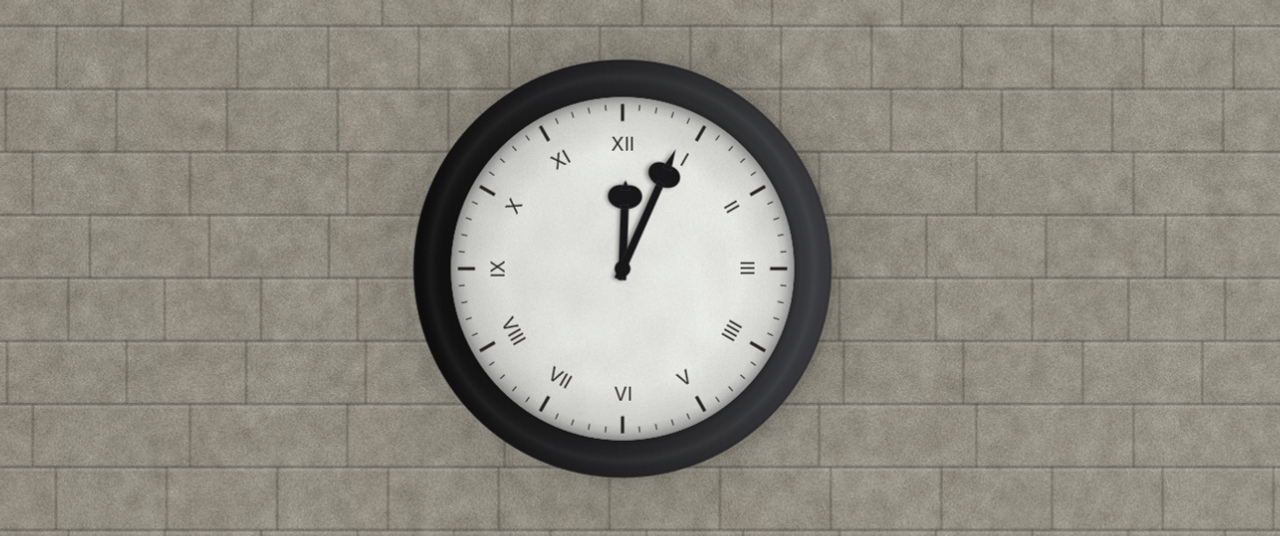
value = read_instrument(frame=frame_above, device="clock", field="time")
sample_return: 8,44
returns 12,04
